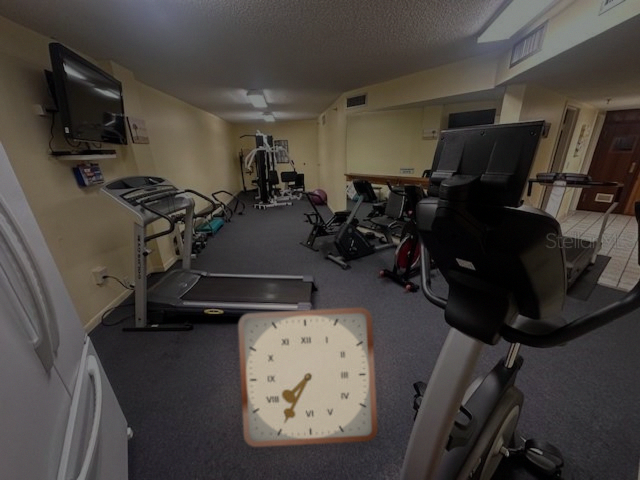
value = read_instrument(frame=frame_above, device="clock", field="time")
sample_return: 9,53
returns 7,35
